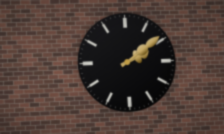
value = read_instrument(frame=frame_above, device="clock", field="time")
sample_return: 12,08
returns 2,09
